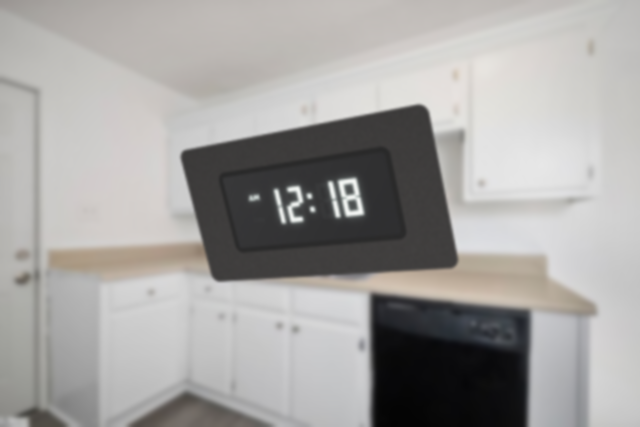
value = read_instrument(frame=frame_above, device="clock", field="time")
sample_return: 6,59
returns 12,18
